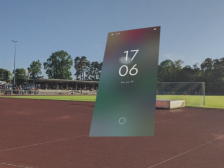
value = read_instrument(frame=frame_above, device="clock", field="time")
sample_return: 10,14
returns 17,06
